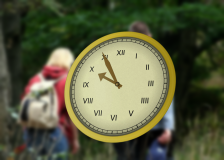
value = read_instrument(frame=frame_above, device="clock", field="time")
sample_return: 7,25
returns 9,55
